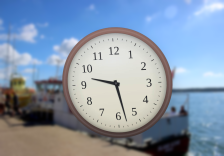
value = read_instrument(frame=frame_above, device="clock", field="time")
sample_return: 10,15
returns 9,28
